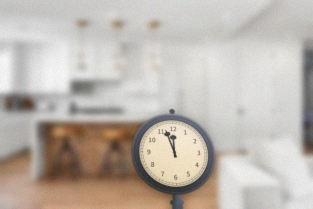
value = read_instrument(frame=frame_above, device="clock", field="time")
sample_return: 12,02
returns 11,57
